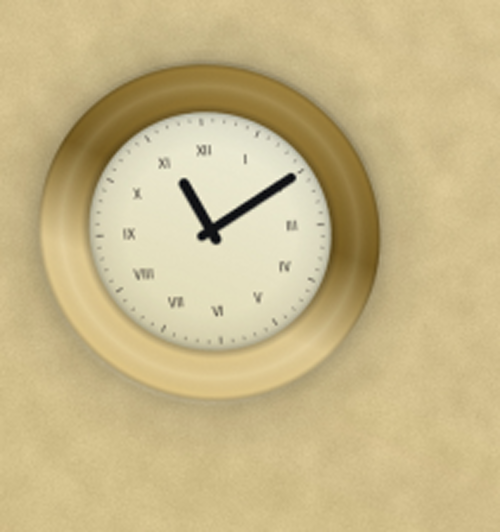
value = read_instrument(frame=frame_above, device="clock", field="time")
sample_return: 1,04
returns 11,10
